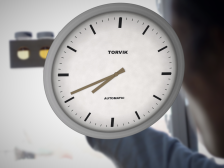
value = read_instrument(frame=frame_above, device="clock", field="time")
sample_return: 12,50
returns 7,41
